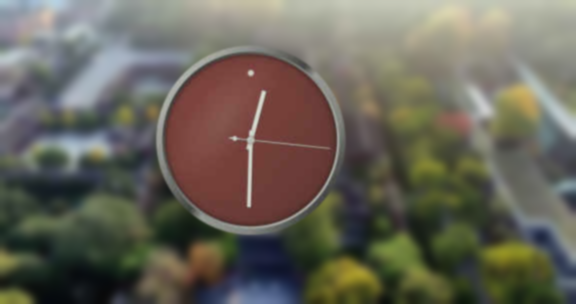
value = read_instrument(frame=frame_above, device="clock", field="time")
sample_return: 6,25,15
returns 12,30,16
